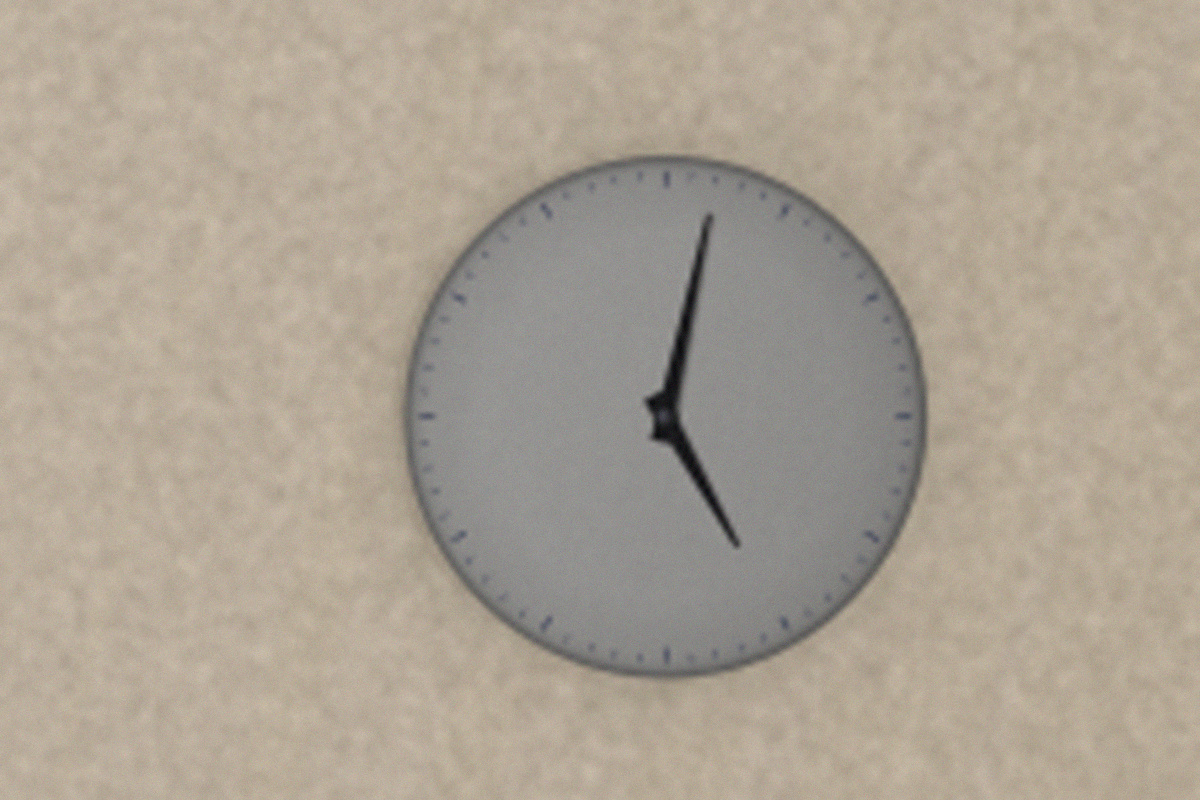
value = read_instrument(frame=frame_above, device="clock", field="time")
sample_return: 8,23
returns 5,02
